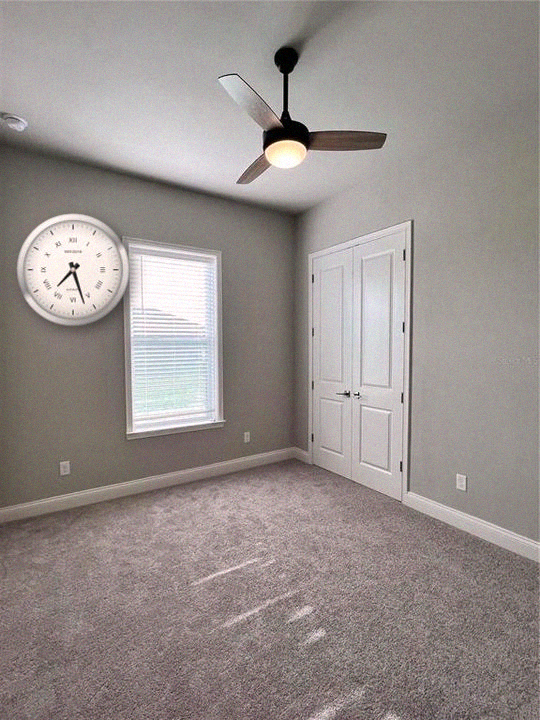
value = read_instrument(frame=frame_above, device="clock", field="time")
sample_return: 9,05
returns 7,27
